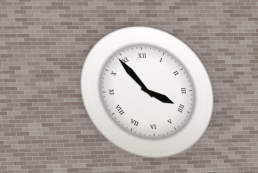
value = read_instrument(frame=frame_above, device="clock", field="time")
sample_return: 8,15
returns 3,54
